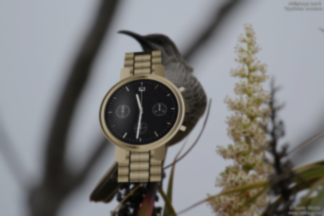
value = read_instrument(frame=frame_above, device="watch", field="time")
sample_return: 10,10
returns 11,31
